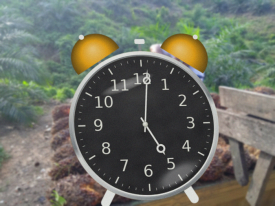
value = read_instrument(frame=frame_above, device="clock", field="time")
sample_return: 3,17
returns 5,01
